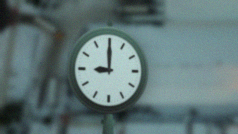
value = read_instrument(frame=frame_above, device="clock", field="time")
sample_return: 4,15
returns 9,00
